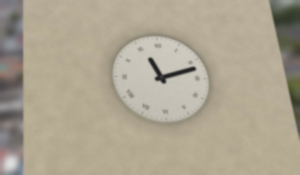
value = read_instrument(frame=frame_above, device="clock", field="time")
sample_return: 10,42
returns 11,12
